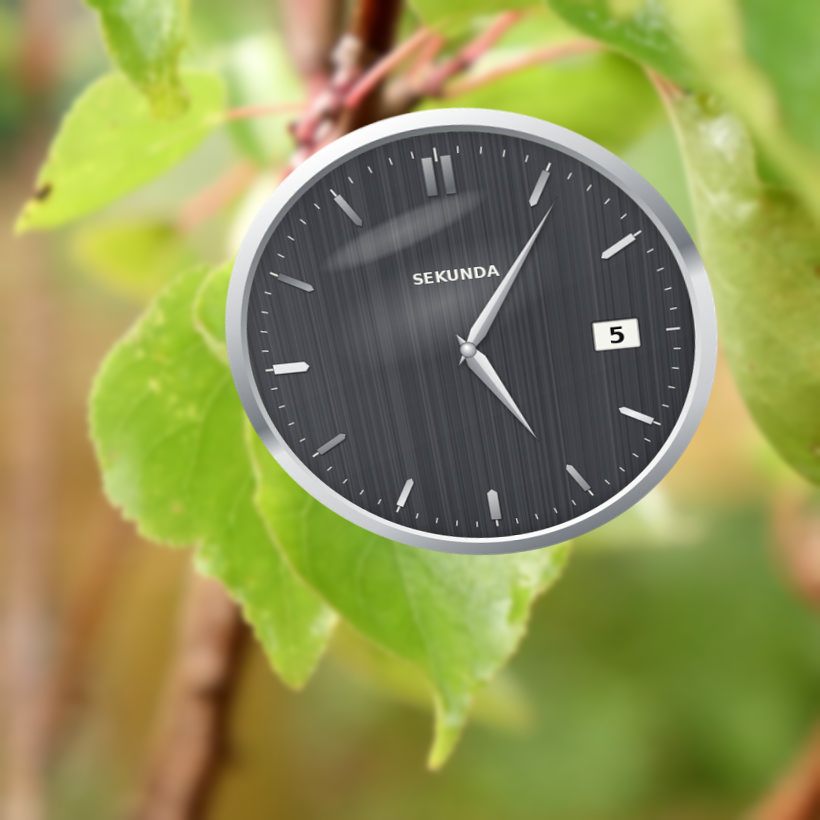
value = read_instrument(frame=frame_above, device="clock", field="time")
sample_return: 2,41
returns 5,06
